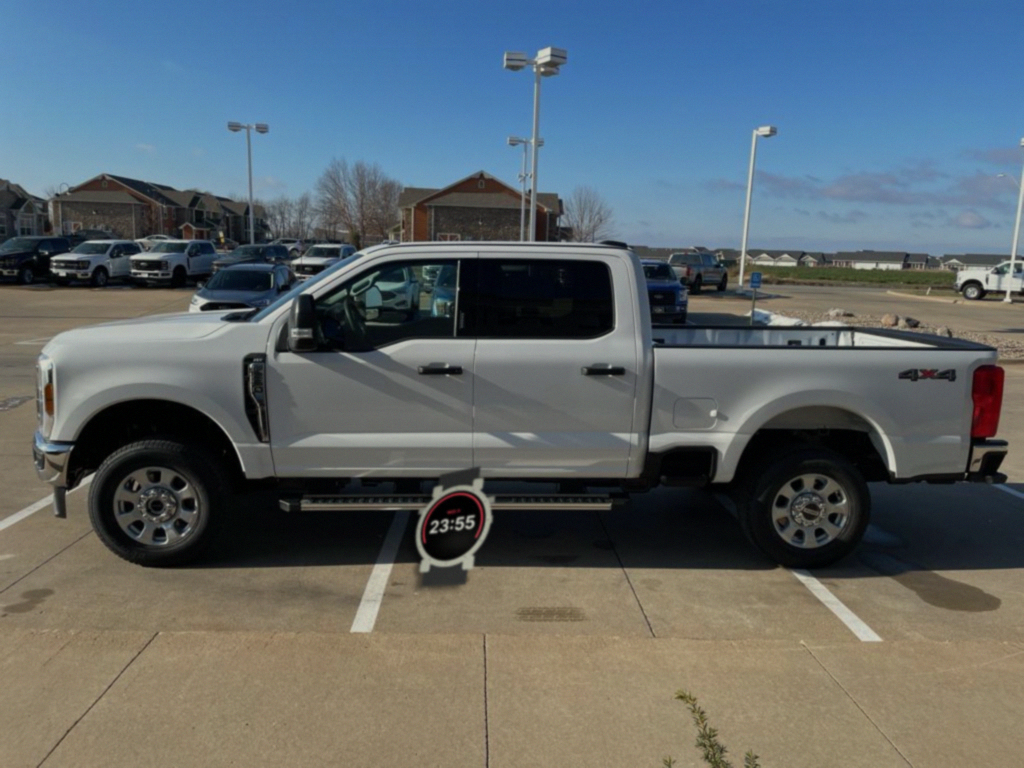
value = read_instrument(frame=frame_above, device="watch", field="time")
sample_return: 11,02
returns 23,55
